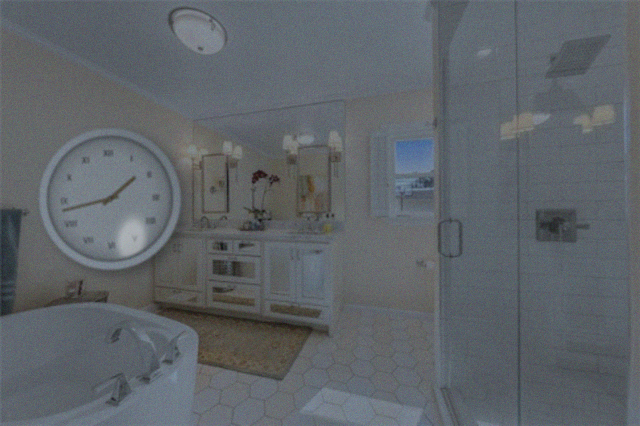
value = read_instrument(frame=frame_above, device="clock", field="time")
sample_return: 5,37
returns 1,43
